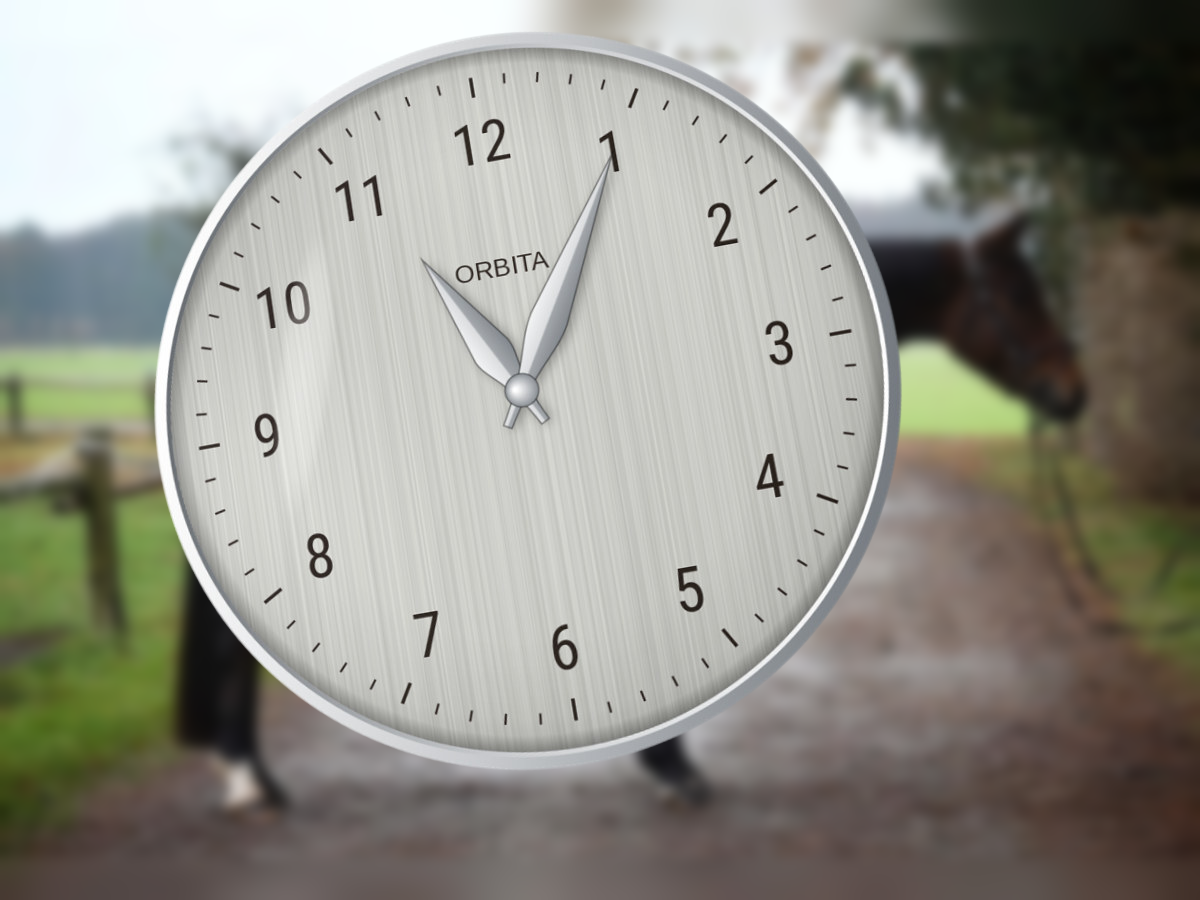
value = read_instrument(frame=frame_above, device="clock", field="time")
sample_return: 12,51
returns 11,05
